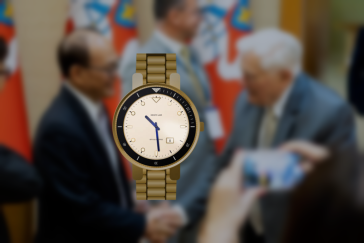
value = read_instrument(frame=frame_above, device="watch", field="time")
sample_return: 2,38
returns 10,29
